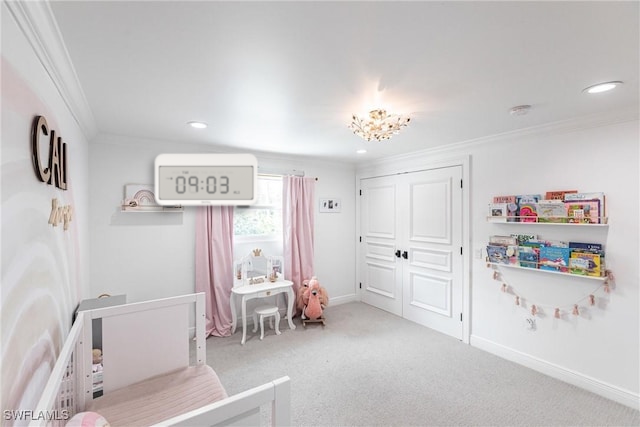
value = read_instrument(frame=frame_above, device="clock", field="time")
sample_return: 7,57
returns 9,03
